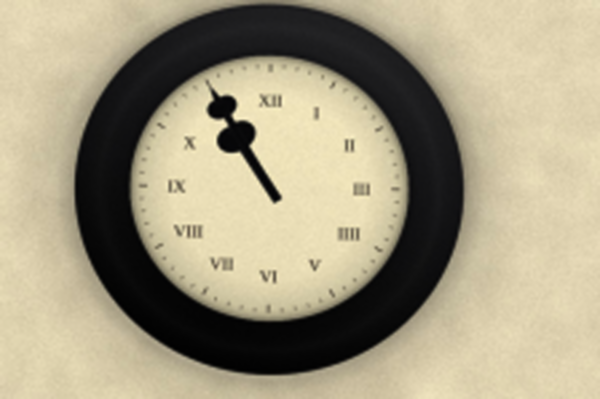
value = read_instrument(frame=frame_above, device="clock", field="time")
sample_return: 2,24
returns 10,55
